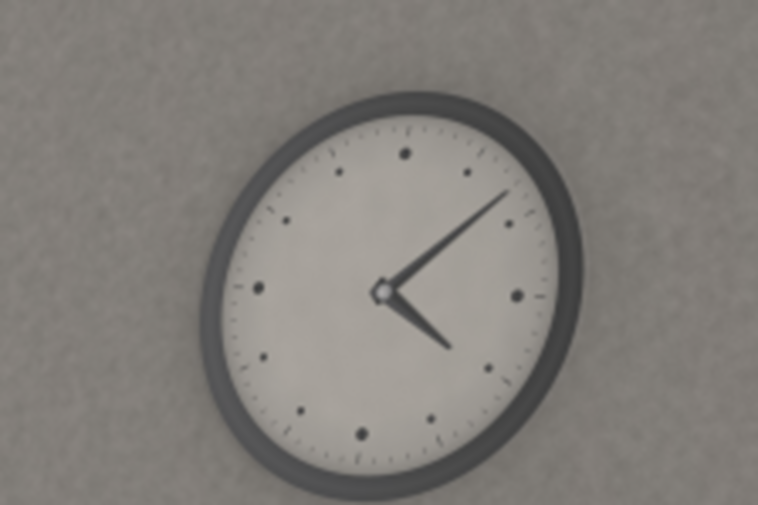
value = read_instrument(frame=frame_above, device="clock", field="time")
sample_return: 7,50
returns 4,08
